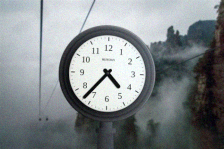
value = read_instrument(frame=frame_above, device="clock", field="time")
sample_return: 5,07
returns 4,37
